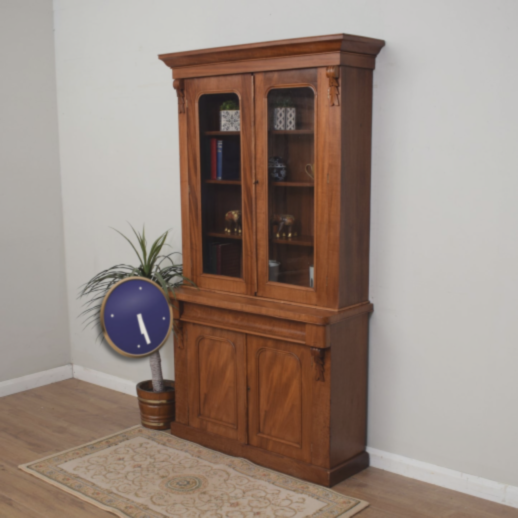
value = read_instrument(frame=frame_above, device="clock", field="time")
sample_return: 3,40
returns 5,26
